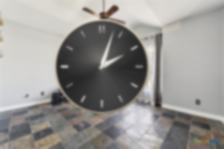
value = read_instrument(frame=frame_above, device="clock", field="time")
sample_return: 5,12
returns 2,03
